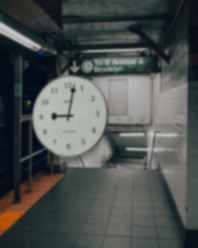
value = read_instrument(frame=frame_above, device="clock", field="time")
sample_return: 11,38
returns 9,02
